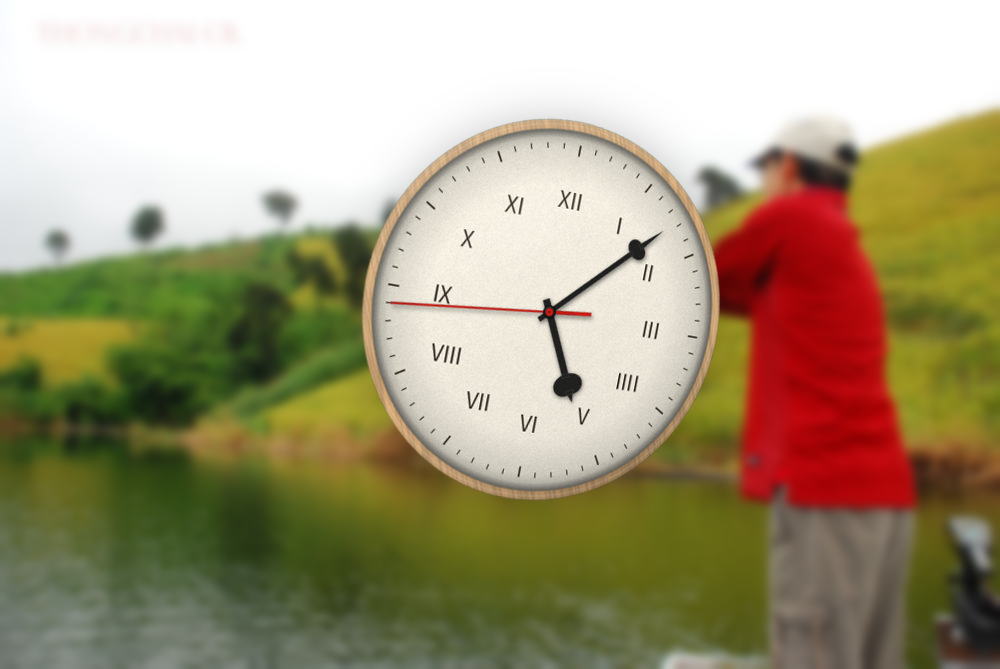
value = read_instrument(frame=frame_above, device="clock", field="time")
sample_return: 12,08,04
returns 5,07,44
